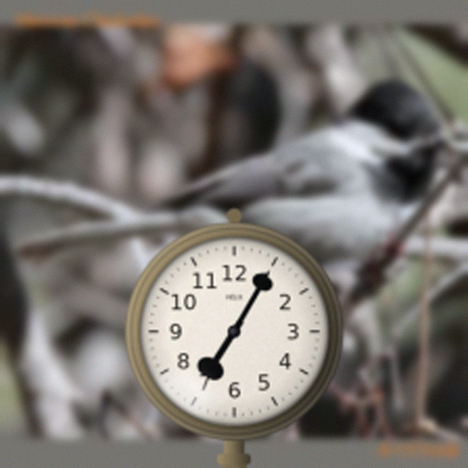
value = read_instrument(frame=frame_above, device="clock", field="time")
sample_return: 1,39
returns 7,05
